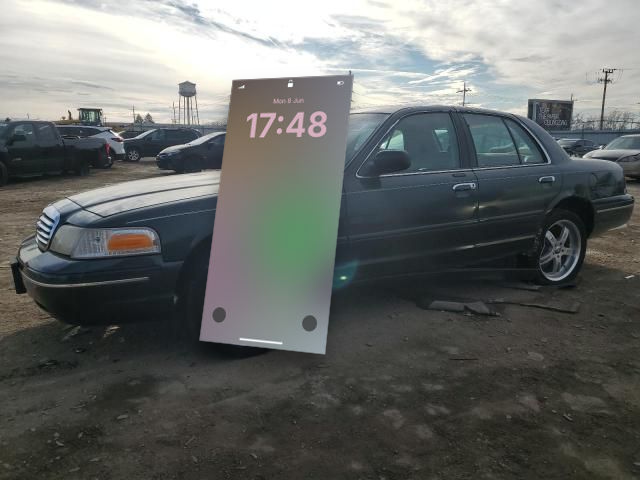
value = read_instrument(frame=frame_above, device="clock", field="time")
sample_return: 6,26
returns 17,48
